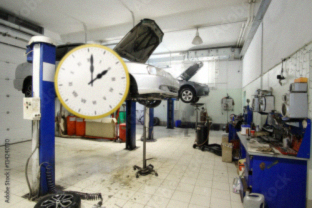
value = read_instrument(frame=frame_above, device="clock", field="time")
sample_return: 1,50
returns 2,01
